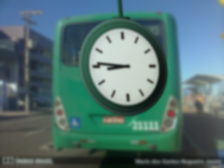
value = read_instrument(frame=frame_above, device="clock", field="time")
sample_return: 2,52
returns 8,46
